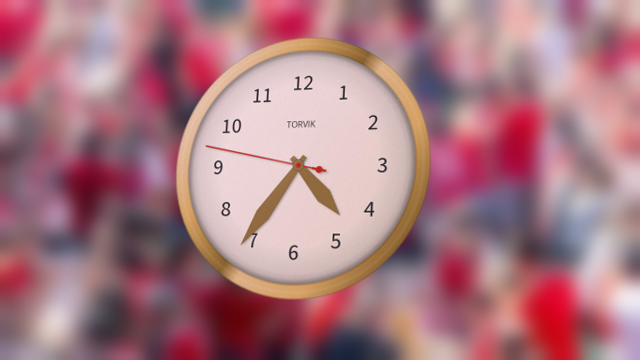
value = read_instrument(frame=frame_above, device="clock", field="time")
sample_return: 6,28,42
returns 4,35,47
